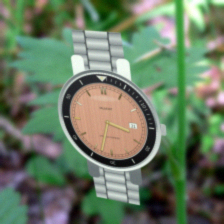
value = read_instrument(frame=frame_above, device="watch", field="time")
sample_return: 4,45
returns 3,33
